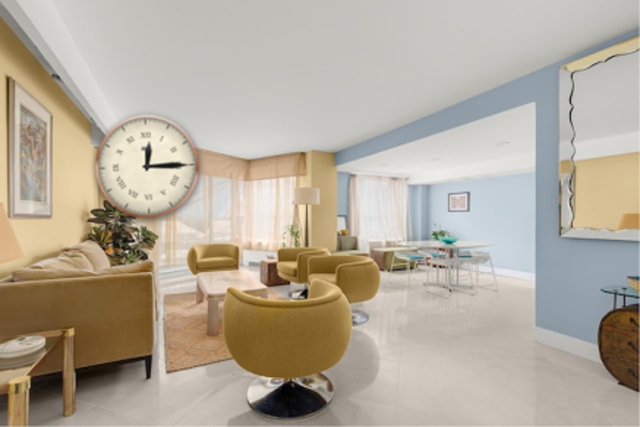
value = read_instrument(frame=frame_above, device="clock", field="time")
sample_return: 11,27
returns 12,15
